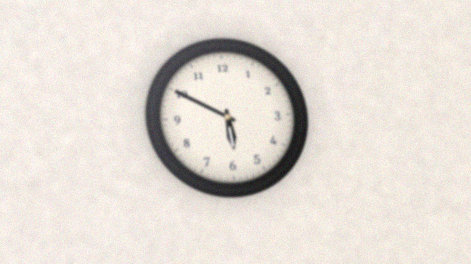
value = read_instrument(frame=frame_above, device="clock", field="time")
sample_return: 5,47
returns 5,50
